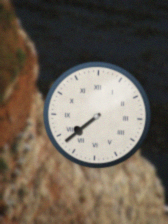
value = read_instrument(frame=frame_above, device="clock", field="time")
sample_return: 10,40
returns 7,38
